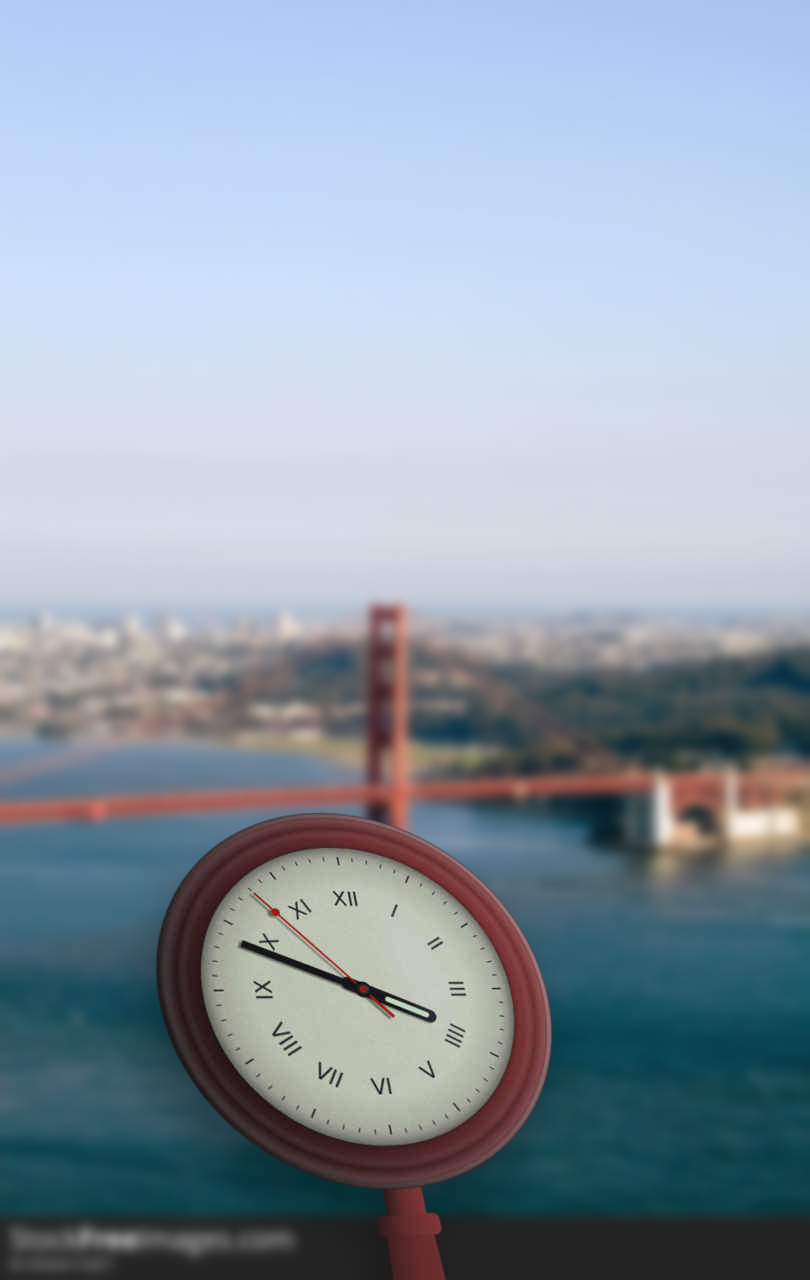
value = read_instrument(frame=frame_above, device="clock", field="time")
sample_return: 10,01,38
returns 3,48,53
